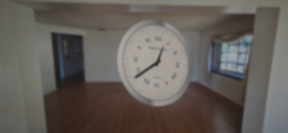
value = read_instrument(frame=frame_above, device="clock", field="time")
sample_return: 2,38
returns 12,39
